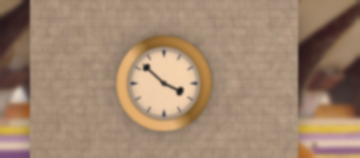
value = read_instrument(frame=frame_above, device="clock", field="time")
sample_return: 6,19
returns 3,52
